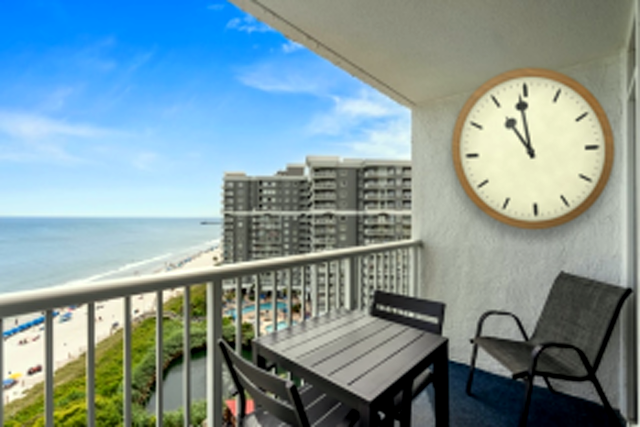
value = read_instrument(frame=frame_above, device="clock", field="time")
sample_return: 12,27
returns 10,59
